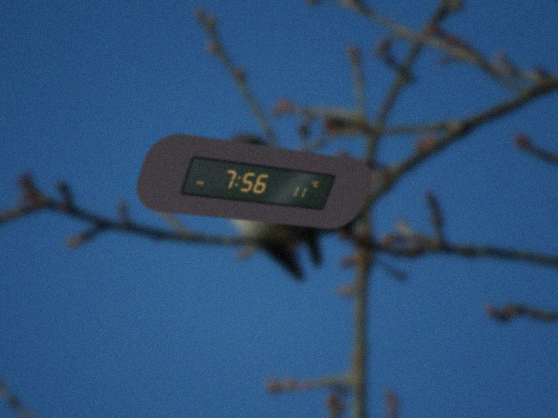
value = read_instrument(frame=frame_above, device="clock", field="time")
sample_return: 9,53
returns 7,56
